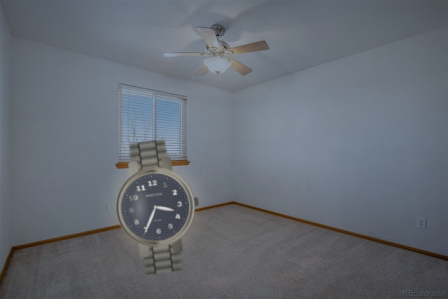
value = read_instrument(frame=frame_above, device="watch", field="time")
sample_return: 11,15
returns 3,35
